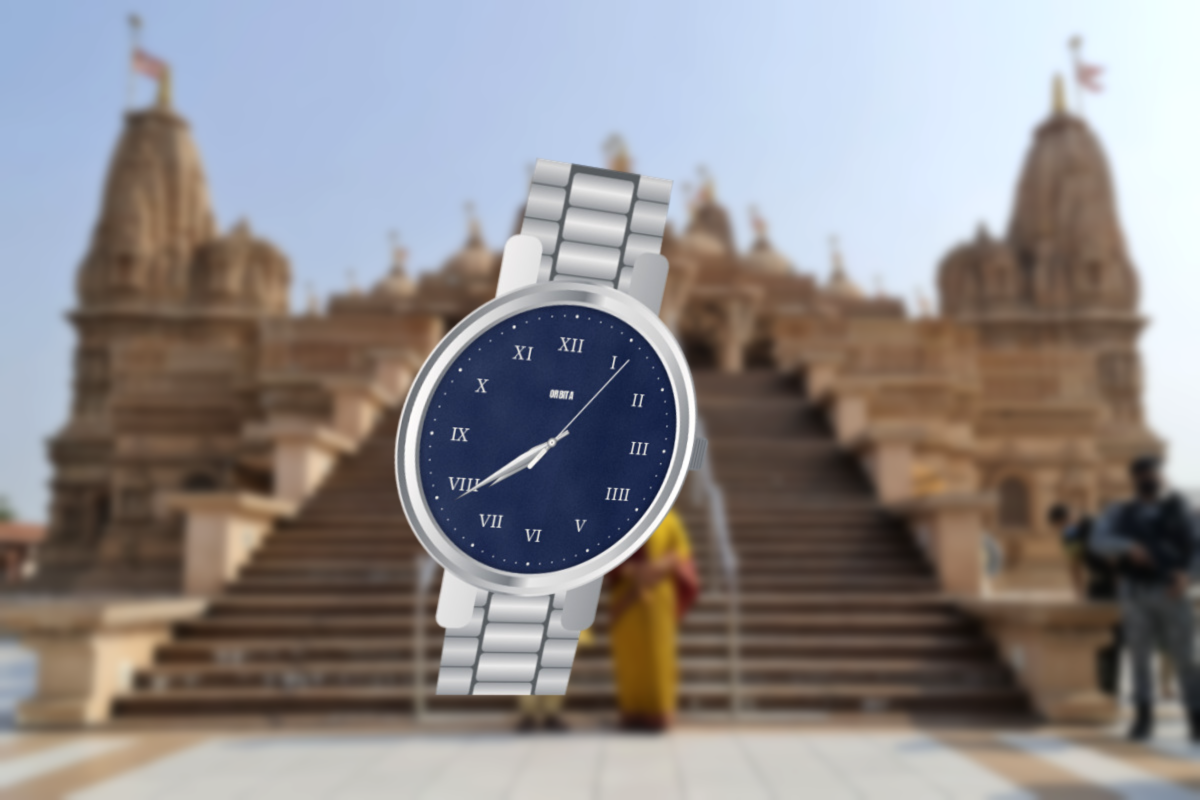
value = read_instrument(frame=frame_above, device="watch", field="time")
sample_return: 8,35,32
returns 7,39,06
